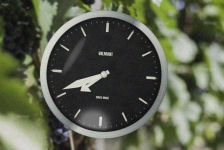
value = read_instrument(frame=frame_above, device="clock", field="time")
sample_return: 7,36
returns 7,41
